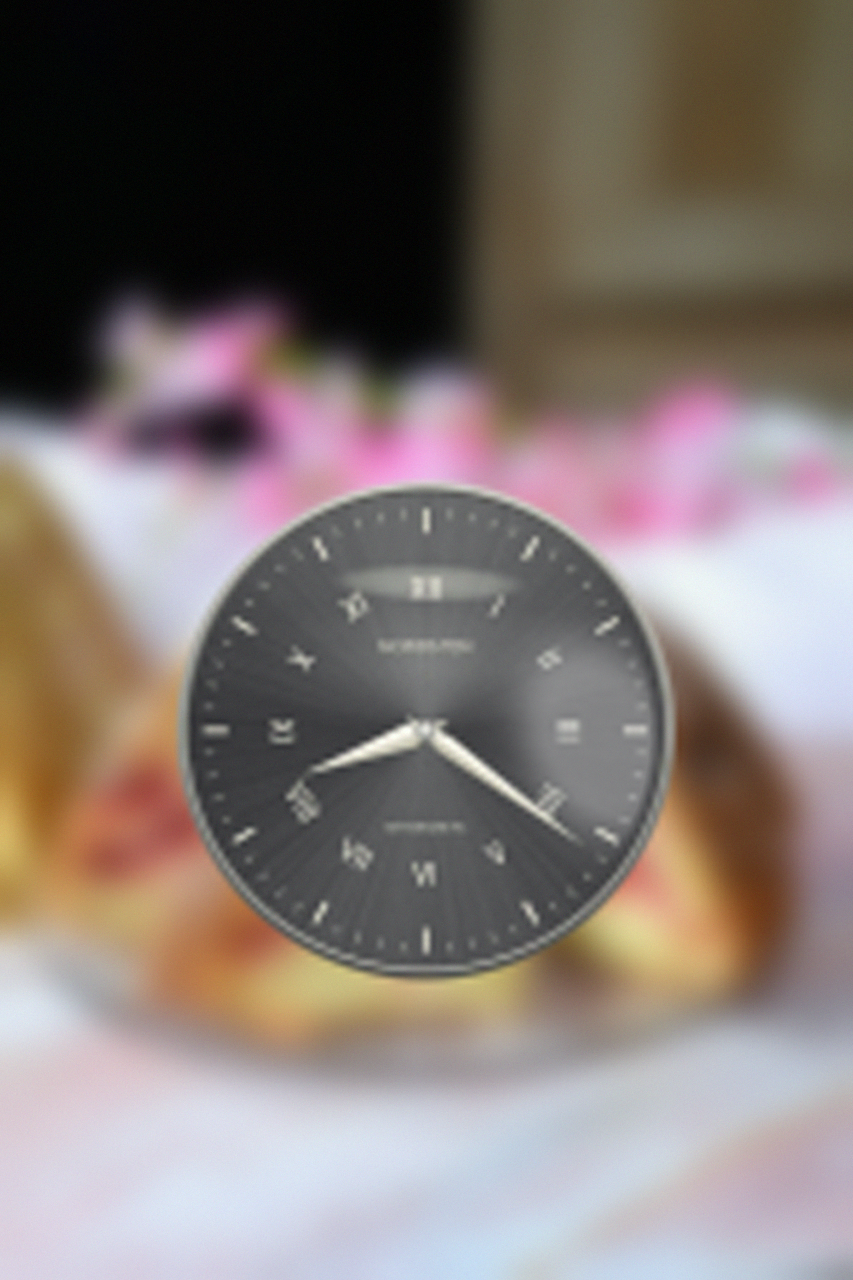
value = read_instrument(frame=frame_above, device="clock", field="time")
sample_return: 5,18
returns 8,21
